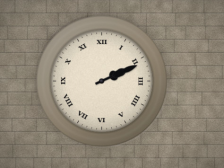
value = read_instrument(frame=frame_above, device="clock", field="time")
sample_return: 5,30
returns 2,11
